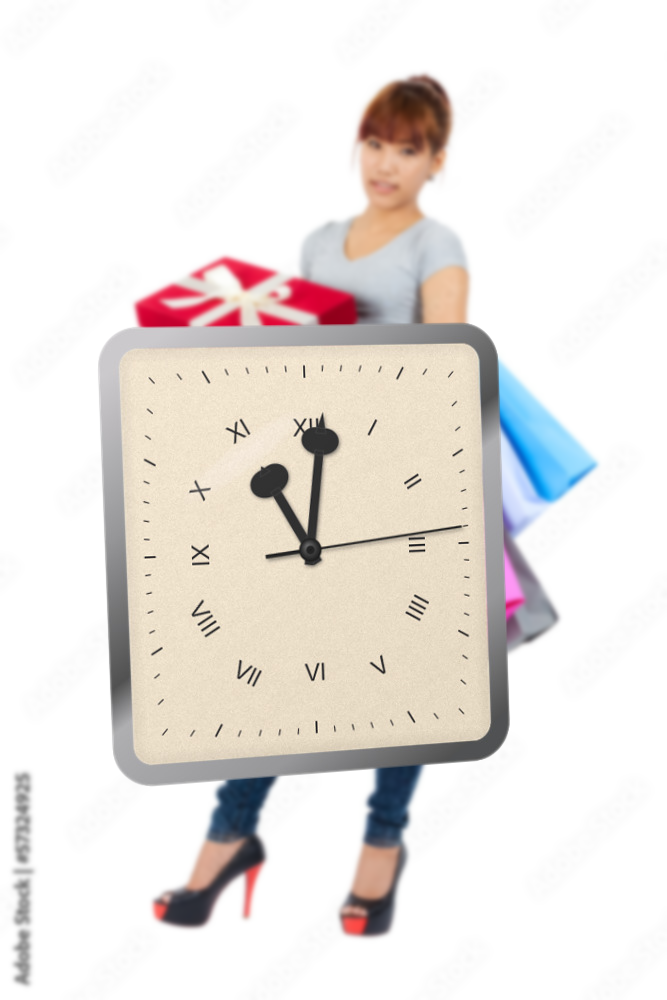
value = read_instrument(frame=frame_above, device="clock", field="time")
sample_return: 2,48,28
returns 11,01,14
